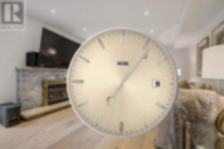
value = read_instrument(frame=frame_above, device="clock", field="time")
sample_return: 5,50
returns 7,06
